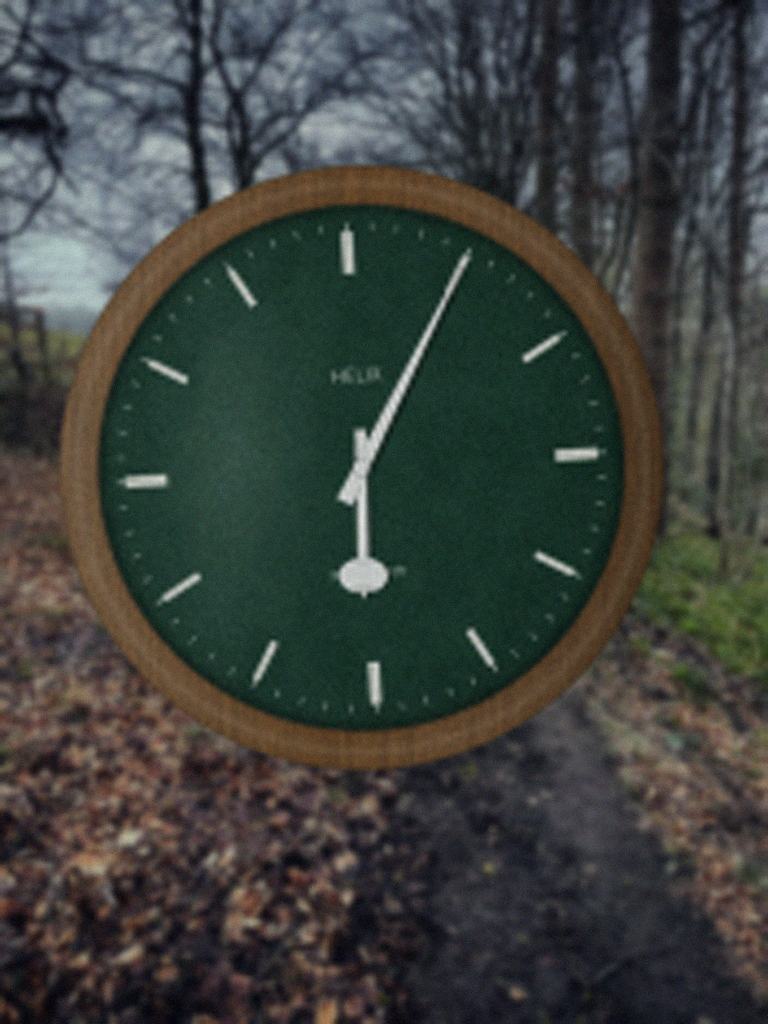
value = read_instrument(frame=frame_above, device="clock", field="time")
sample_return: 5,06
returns 6,05
